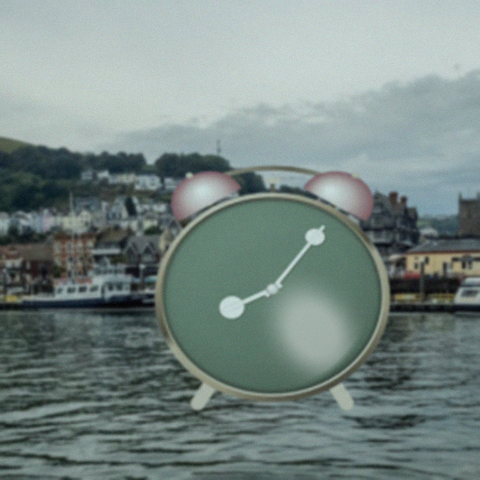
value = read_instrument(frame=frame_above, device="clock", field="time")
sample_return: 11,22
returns 8,06
